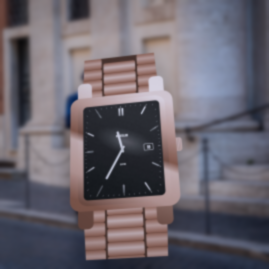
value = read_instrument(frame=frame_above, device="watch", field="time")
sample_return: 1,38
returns 11,35
